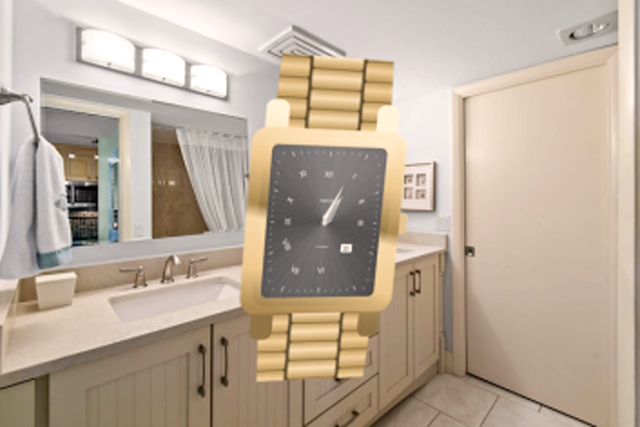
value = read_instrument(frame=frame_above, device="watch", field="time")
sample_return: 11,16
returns 1,04
